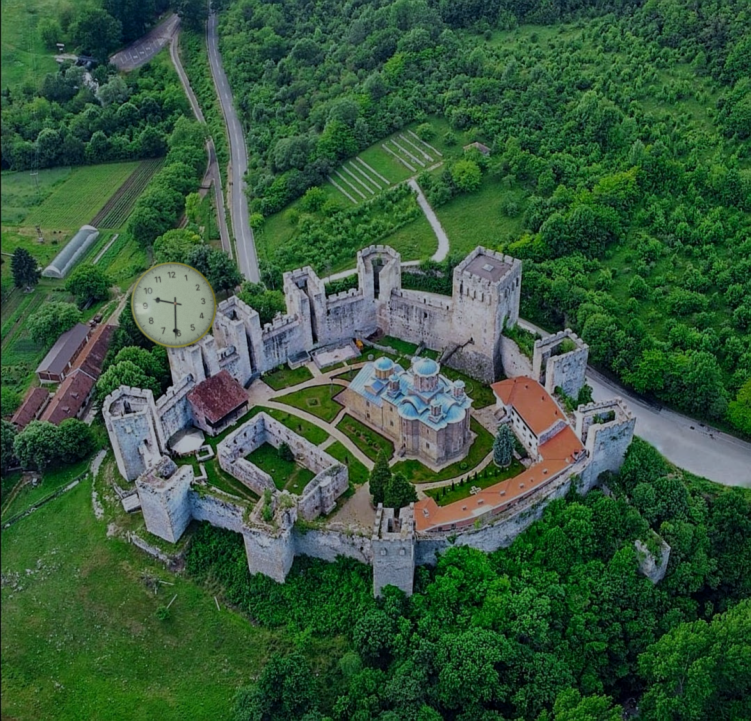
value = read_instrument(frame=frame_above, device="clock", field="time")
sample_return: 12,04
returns 9,31
